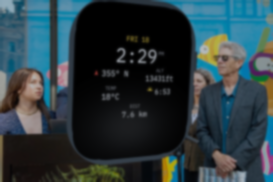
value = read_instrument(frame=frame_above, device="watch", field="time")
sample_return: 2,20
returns 2,29
